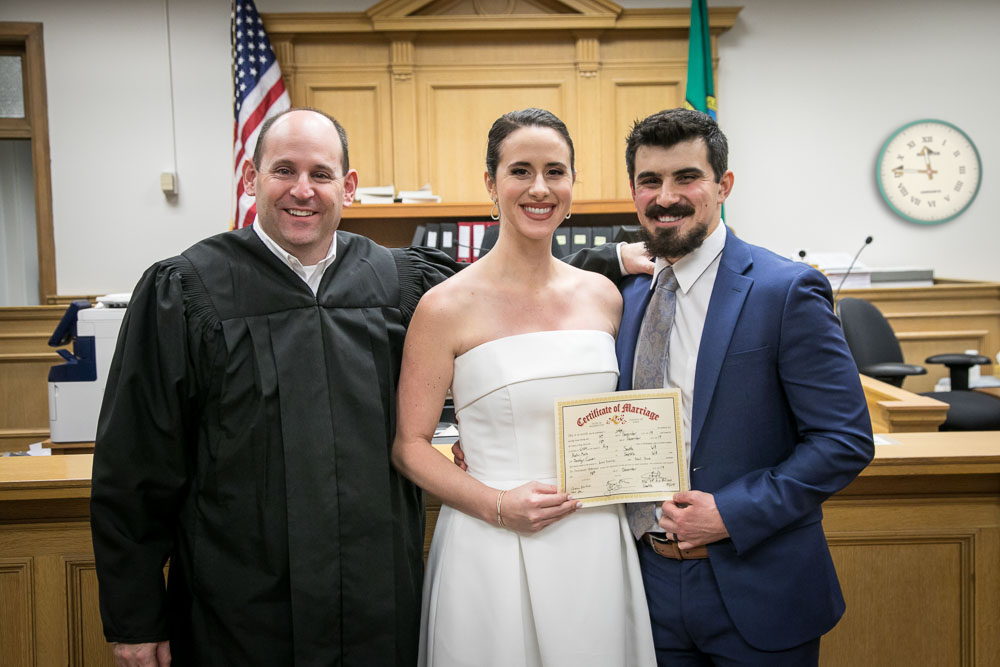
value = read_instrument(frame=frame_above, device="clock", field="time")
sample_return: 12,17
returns 11,46
